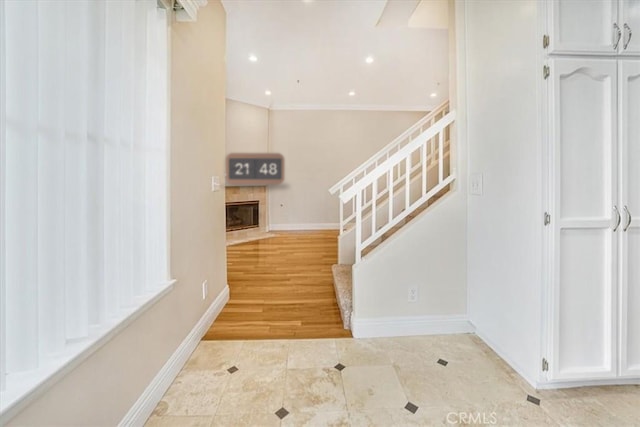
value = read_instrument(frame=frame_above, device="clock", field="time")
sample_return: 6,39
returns 21,48
